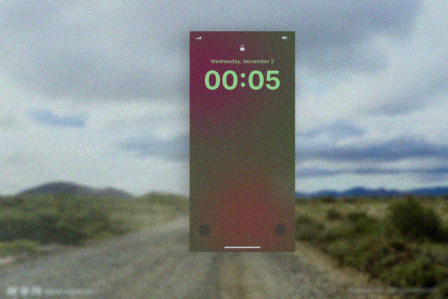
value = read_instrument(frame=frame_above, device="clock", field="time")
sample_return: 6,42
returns 0,05
